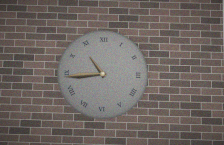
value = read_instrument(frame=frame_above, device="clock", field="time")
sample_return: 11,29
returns 10,44
